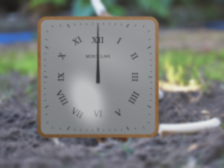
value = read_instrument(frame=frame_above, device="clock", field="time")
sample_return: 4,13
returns 12,00
